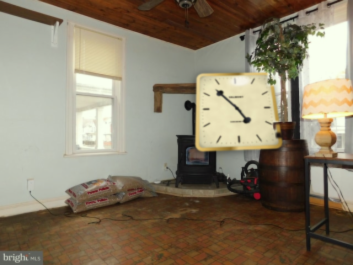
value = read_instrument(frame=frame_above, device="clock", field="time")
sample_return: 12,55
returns 4,53
